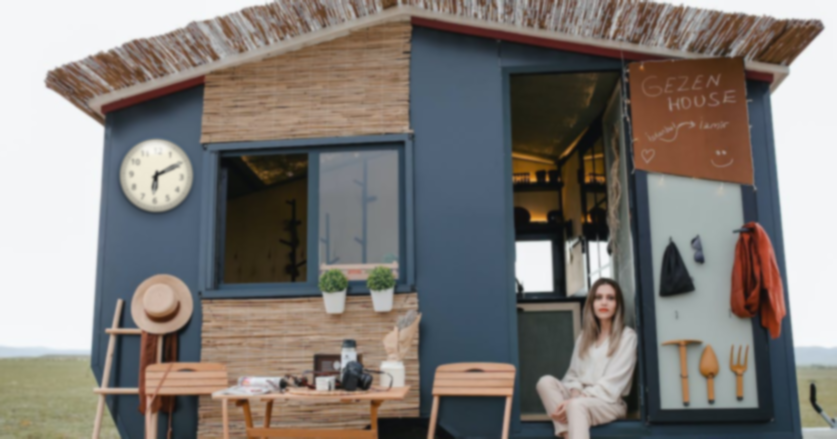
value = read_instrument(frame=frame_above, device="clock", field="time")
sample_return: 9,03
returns 6,10
